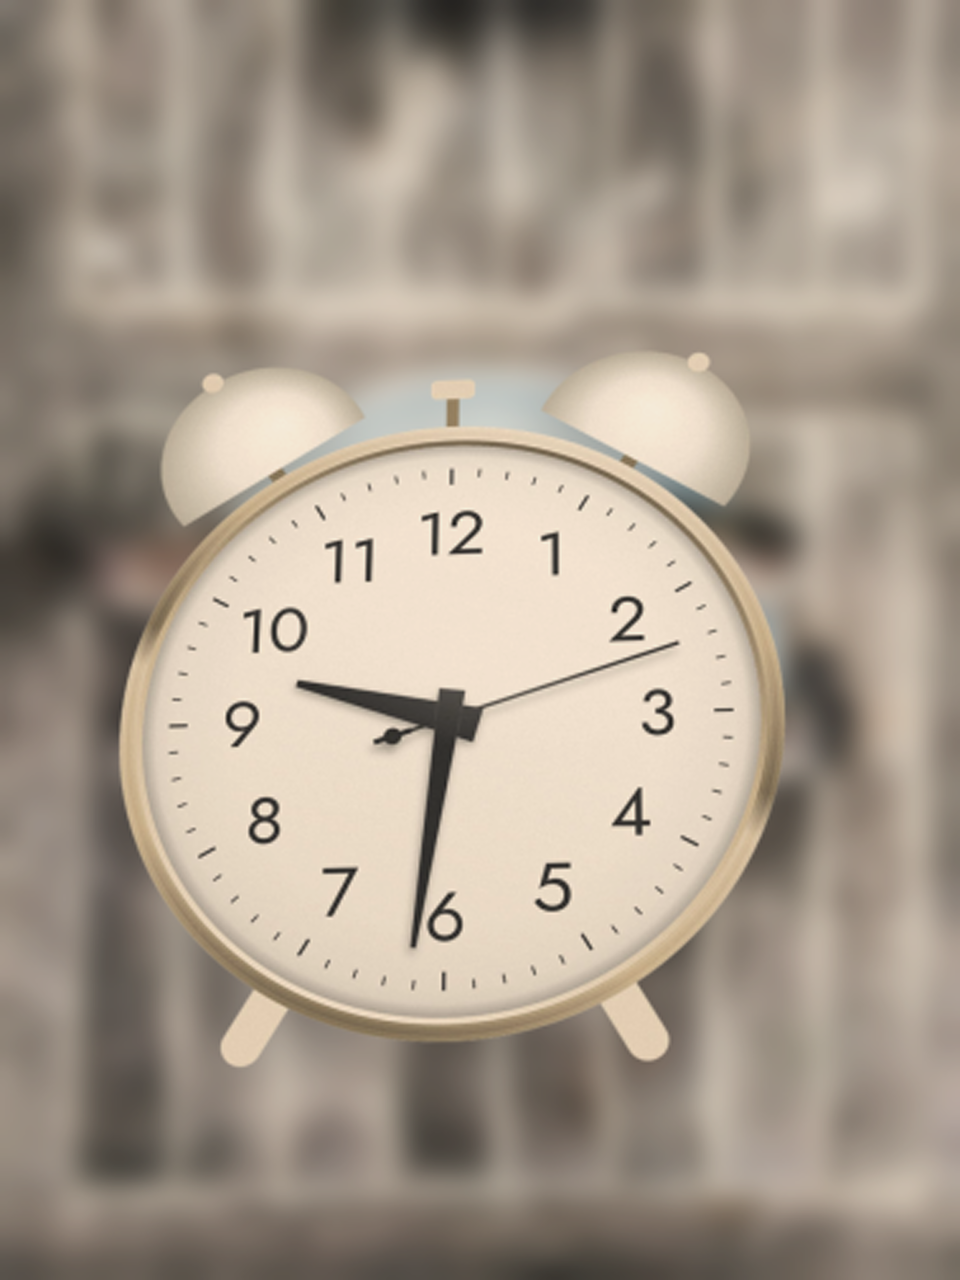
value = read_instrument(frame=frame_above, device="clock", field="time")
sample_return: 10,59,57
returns 9,31,12
